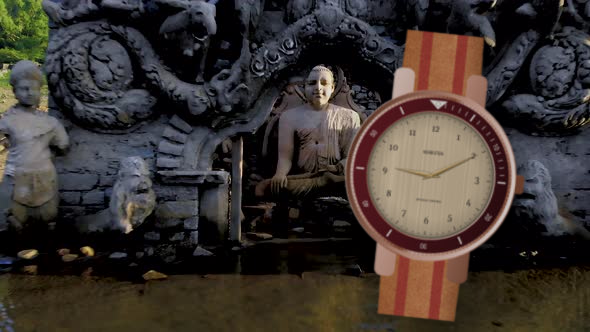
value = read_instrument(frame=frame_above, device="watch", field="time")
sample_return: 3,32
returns 9,10
